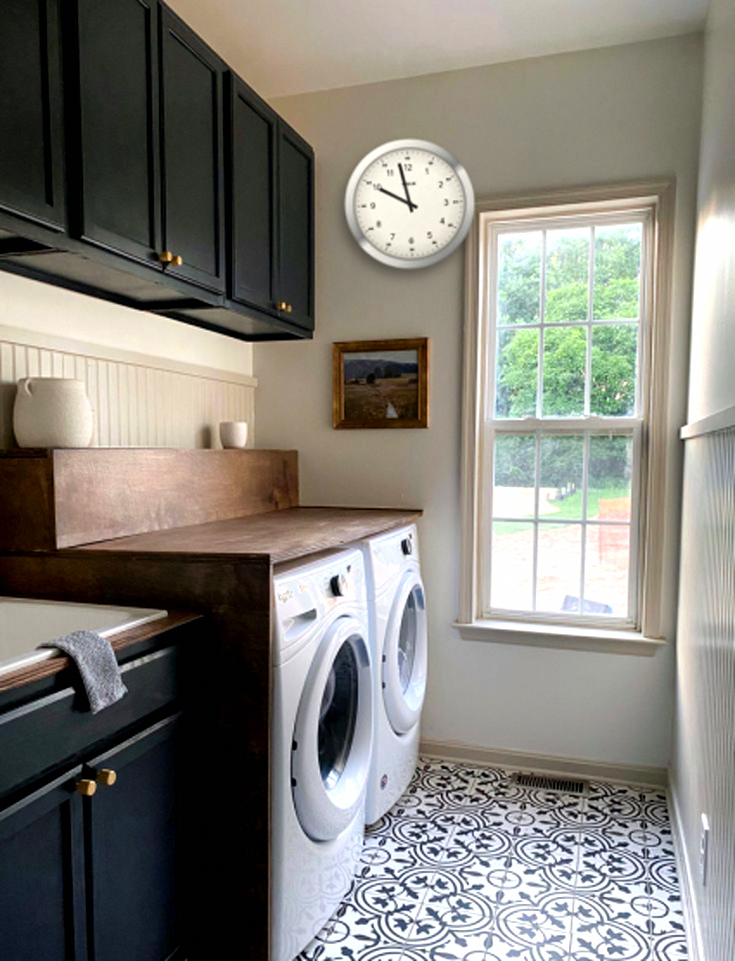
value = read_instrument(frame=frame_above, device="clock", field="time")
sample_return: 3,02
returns 9,58
